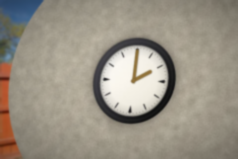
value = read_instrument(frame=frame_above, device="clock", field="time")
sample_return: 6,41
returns 2,00
